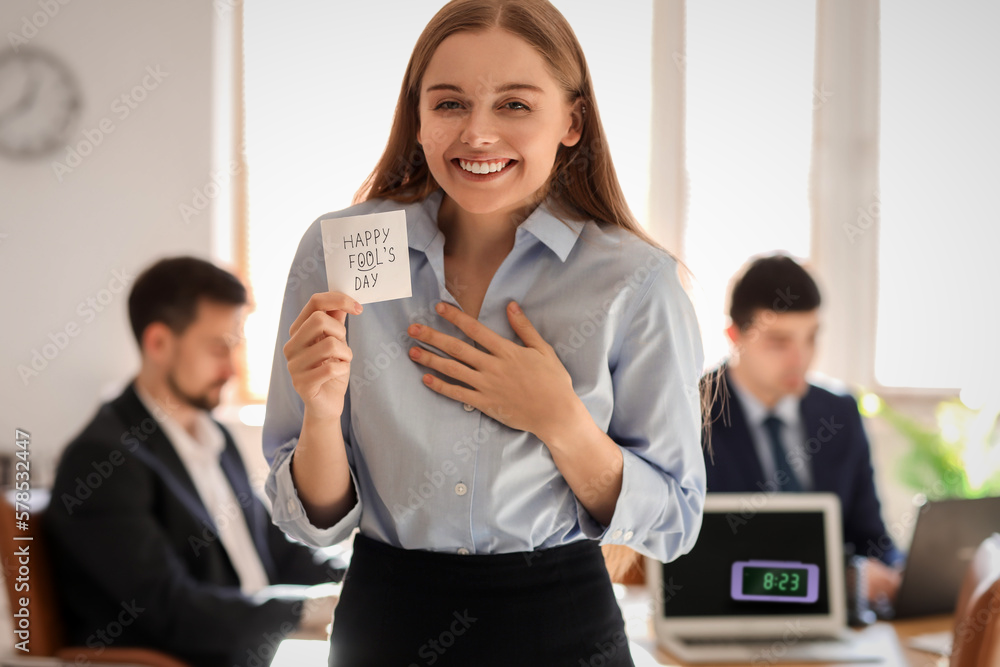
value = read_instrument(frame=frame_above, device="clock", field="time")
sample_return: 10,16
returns 8,23
